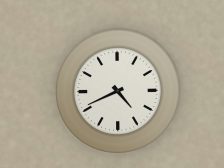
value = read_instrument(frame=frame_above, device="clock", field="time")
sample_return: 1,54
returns 4,41
